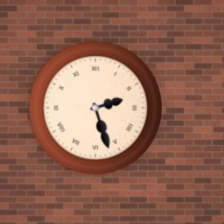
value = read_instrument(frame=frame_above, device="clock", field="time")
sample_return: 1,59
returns 2,27
